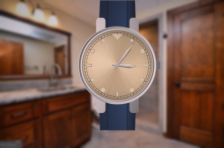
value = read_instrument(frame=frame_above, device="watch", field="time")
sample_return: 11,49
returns 3,06
